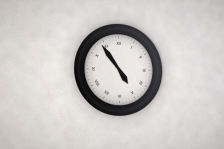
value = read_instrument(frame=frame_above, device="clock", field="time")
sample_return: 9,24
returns 4,54
